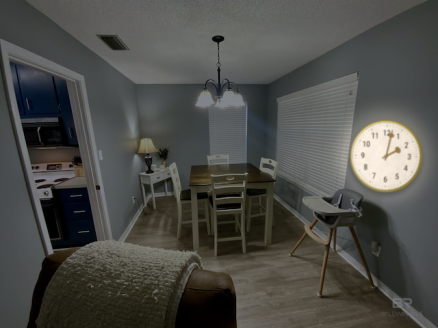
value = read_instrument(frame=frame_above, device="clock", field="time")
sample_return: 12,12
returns 2,02
